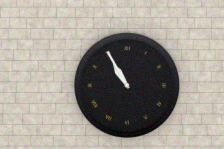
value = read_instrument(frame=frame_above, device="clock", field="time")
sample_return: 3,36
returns 10,55
